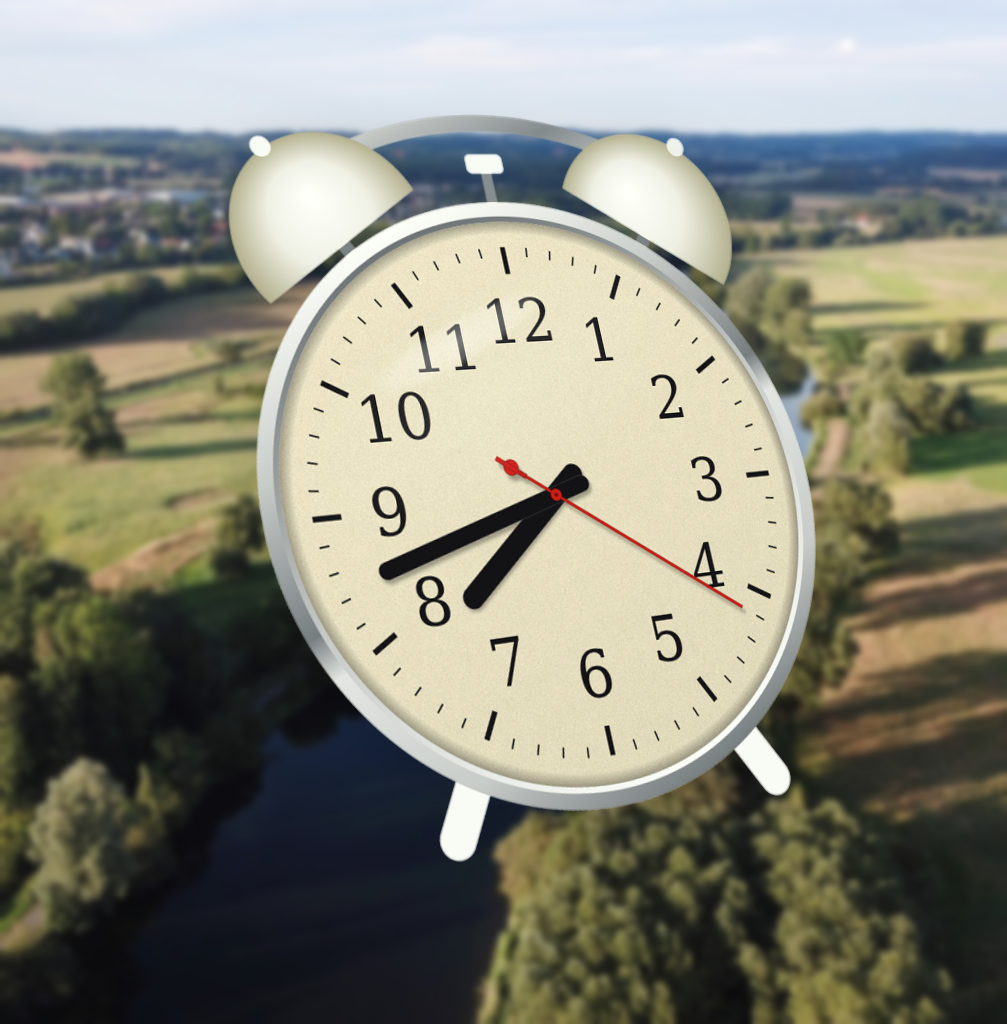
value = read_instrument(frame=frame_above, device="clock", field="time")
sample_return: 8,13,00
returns 7,42,21
